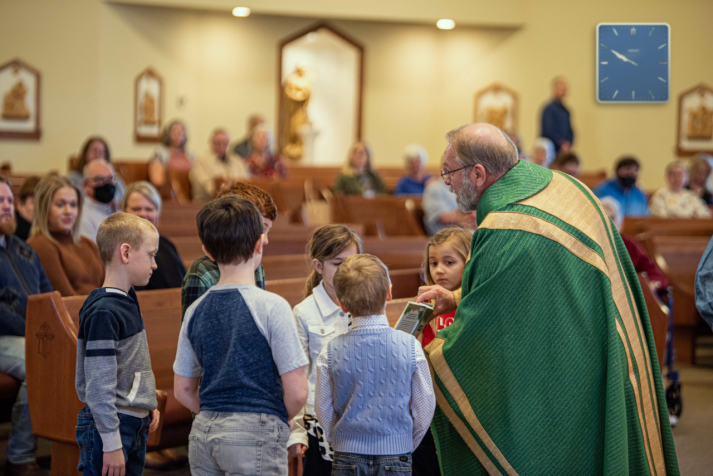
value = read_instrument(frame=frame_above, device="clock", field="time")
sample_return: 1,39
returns 9,50
